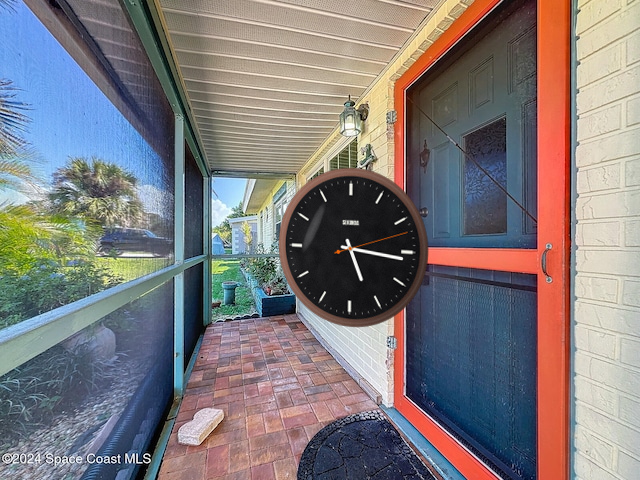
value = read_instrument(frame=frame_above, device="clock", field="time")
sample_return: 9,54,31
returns 5,16,12
